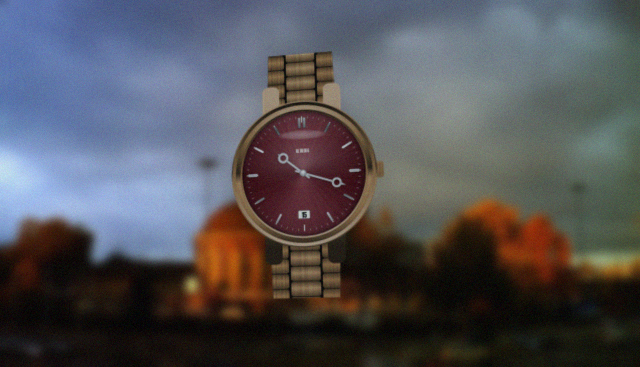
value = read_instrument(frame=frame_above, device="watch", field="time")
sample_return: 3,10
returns 10,18
